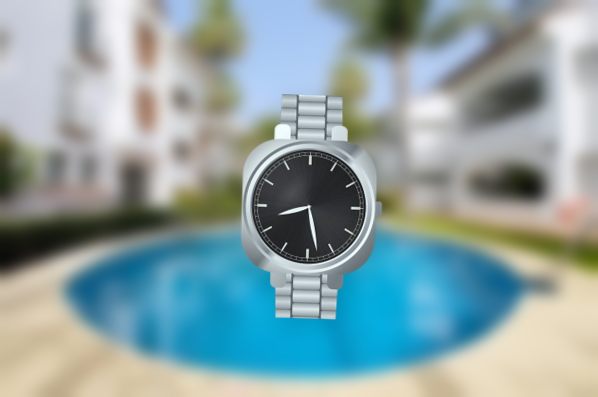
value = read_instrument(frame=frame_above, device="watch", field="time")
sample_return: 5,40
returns 8,28
